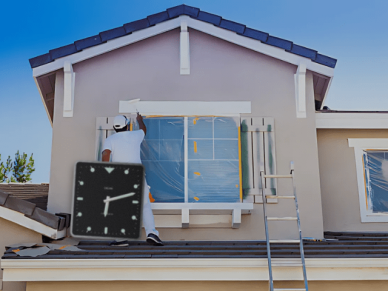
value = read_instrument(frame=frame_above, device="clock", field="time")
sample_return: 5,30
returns 6,12
